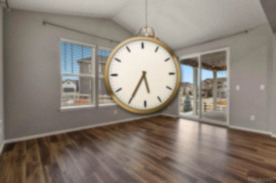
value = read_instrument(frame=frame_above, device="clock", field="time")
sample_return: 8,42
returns 5,35
